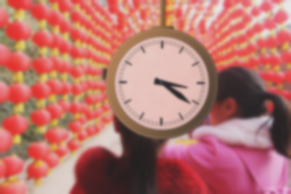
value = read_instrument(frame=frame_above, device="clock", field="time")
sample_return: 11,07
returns 3,21
